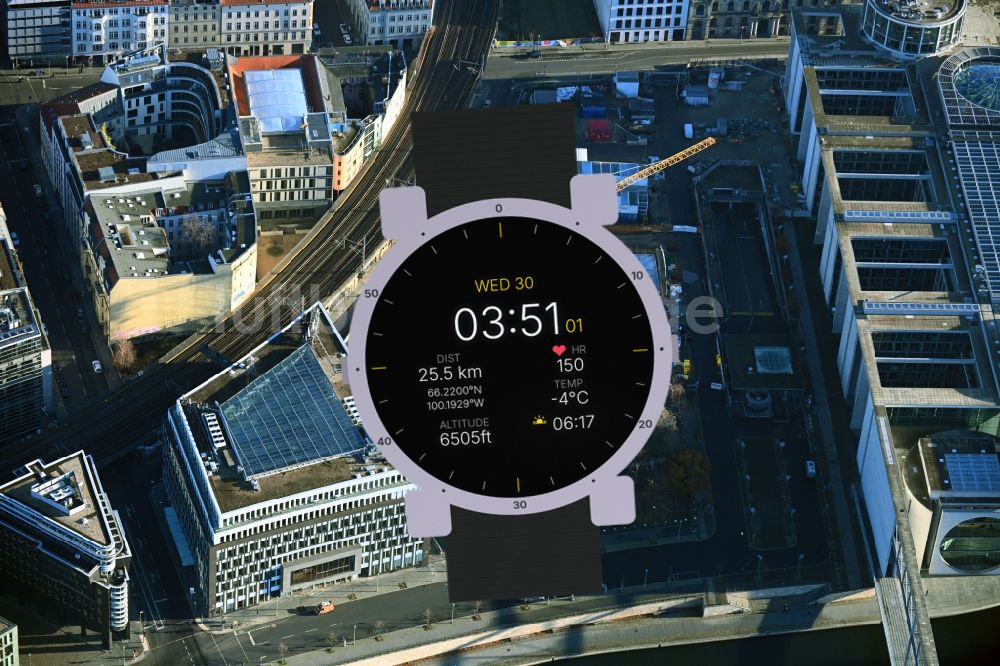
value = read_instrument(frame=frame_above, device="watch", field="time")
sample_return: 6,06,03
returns 3,51,01
